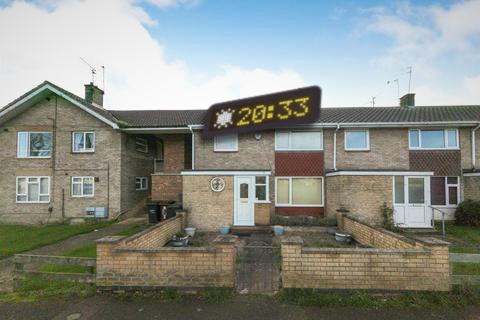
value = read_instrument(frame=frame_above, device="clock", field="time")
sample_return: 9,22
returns 20,33
